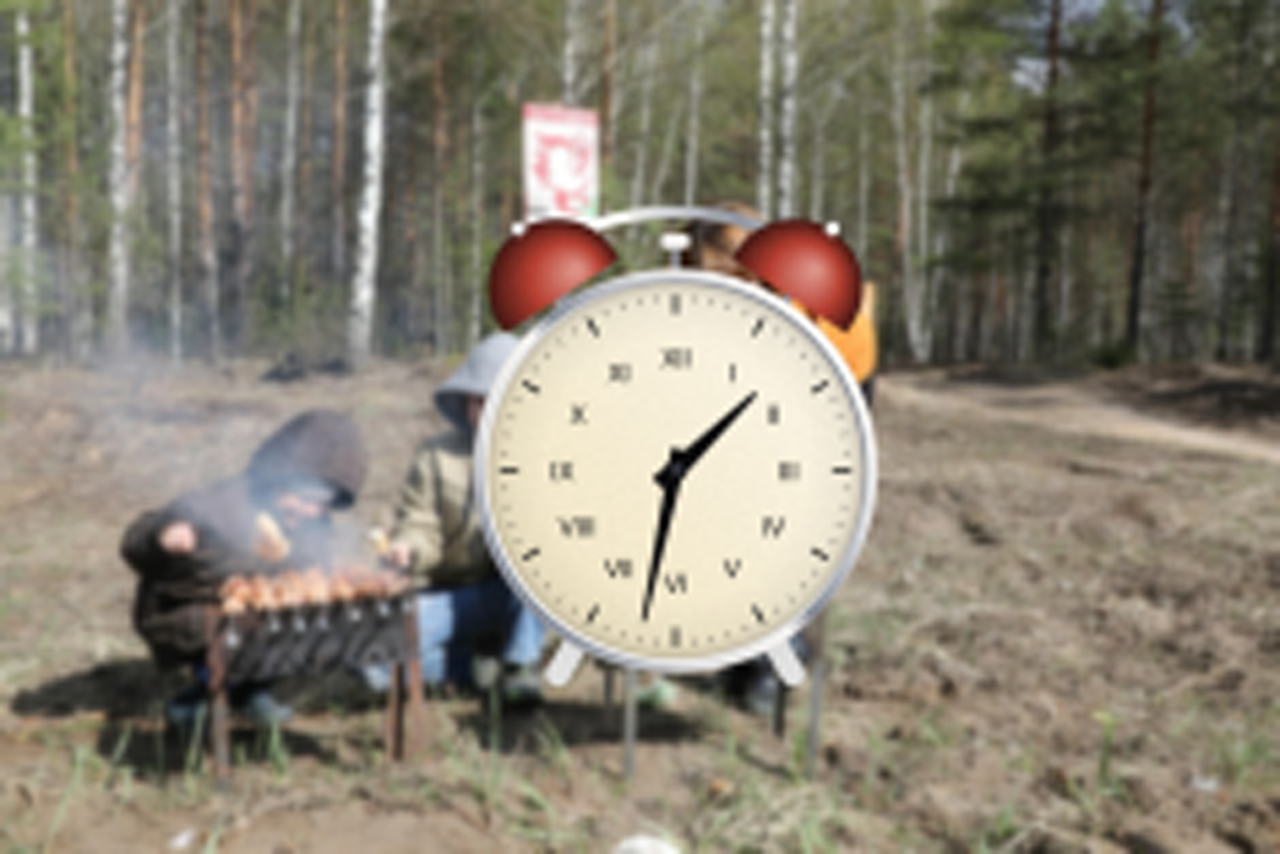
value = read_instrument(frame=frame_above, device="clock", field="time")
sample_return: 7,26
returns 1,32
